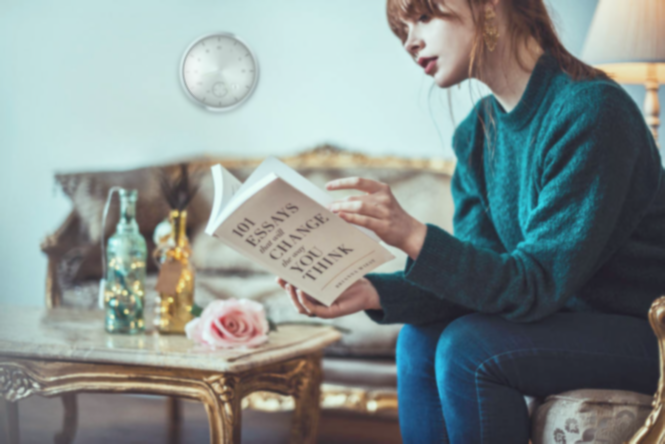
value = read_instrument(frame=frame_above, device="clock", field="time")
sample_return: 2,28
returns 8,26
